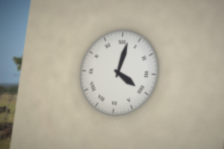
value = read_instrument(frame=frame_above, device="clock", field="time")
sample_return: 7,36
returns 4,02
